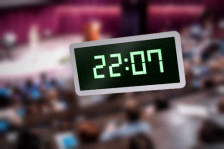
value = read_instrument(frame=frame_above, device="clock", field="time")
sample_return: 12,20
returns 22,07
